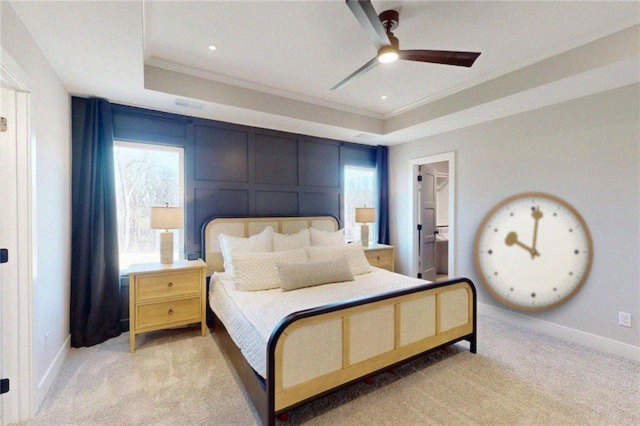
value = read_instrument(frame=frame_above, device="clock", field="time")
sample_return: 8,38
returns 10,01
